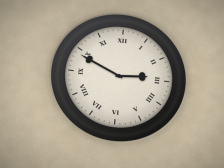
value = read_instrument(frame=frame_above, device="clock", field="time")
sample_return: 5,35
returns 2,49
